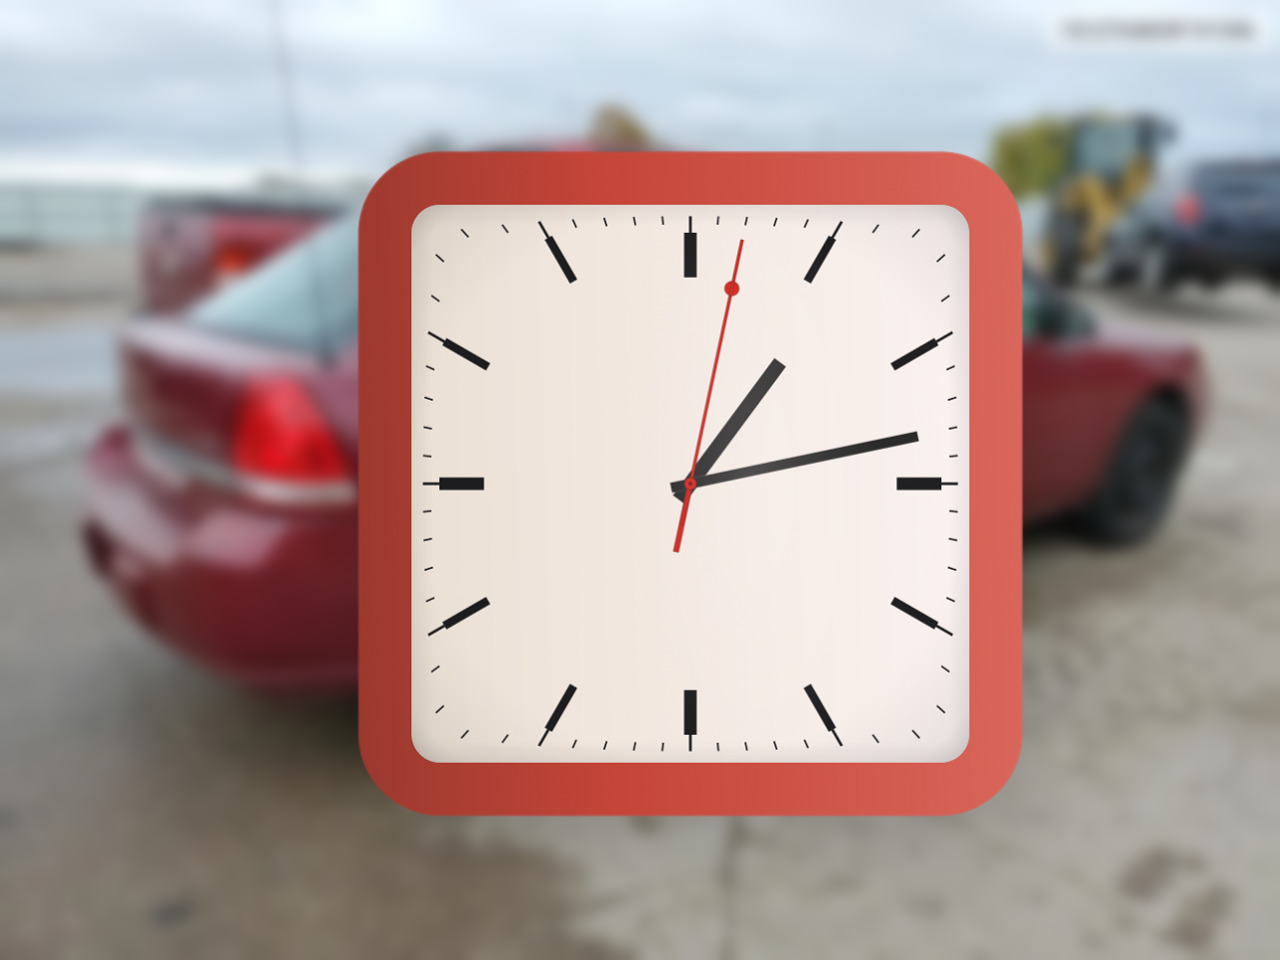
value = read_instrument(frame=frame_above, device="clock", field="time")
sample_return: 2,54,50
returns 1,13,02
